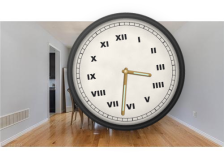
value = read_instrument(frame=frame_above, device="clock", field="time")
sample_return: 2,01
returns 3,32
